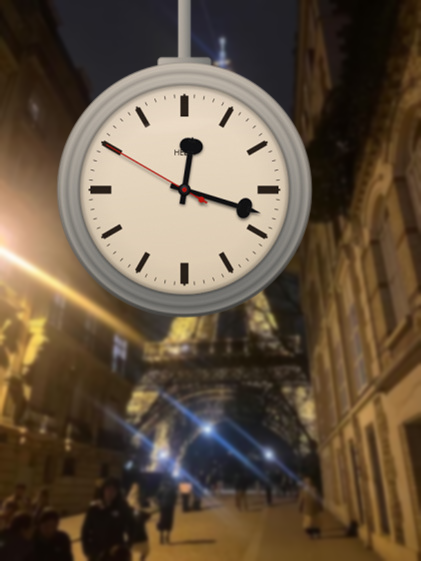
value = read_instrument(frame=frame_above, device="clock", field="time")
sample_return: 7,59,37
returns 12,17,50
